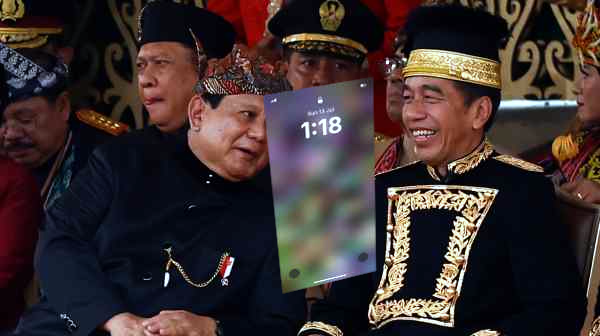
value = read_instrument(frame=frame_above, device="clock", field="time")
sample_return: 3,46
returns 1,18
